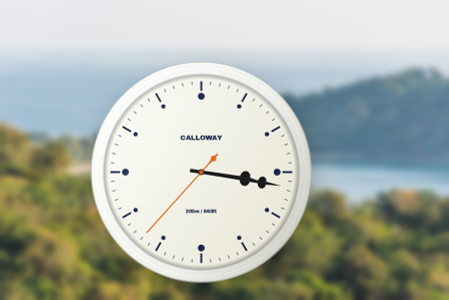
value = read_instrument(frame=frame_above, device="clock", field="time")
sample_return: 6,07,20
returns 3,16,37
